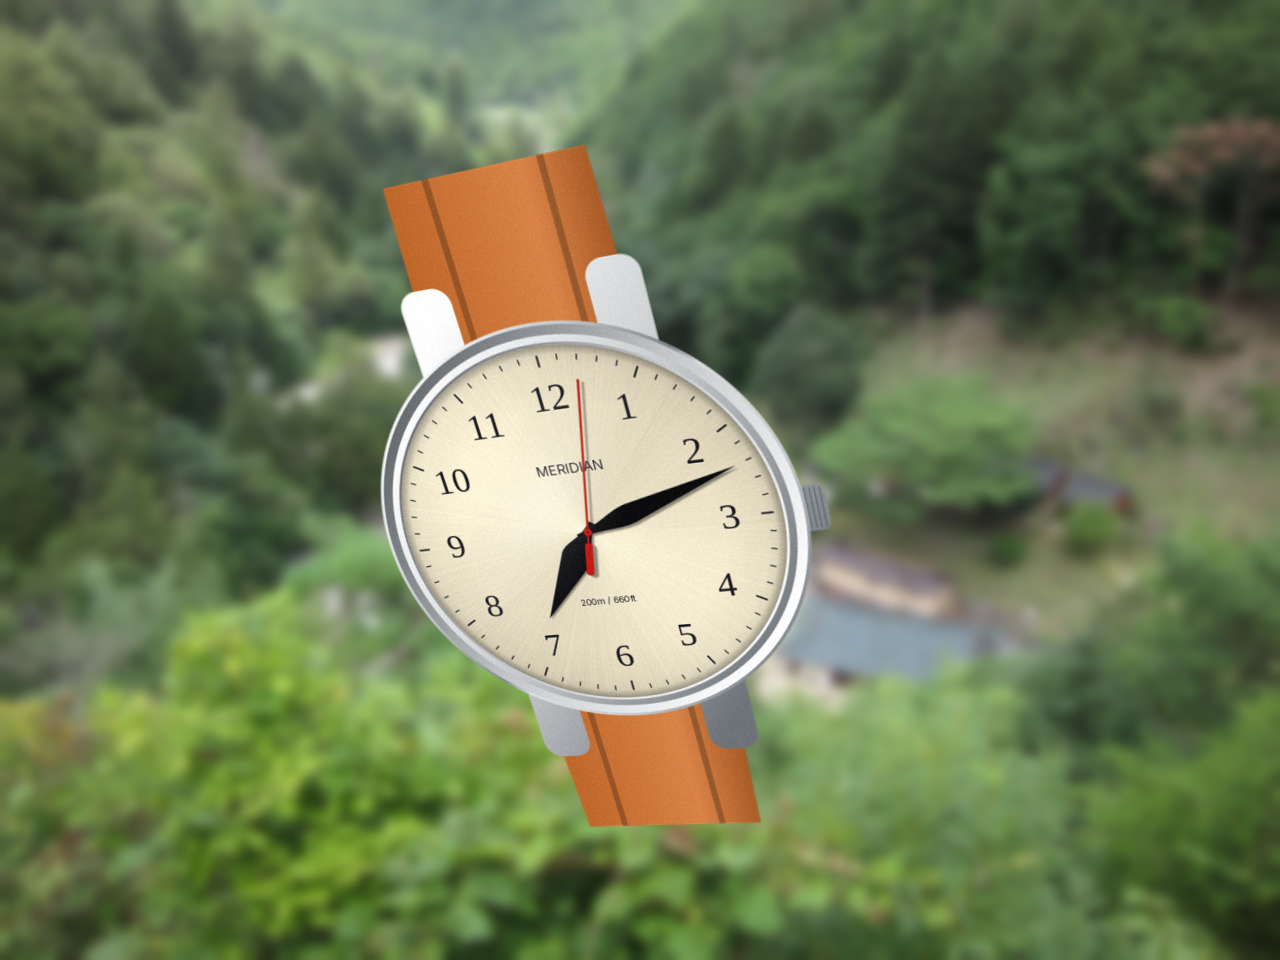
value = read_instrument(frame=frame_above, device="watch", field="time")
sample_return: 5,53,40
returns 7,12,02
